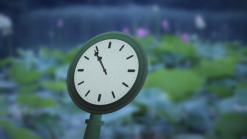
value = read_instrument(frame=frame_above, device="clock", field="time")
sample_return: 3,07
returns 10,54
